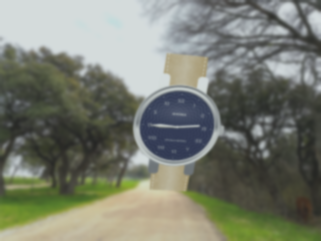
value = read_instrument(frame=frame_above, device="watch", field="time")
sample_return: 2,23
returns 2,45
